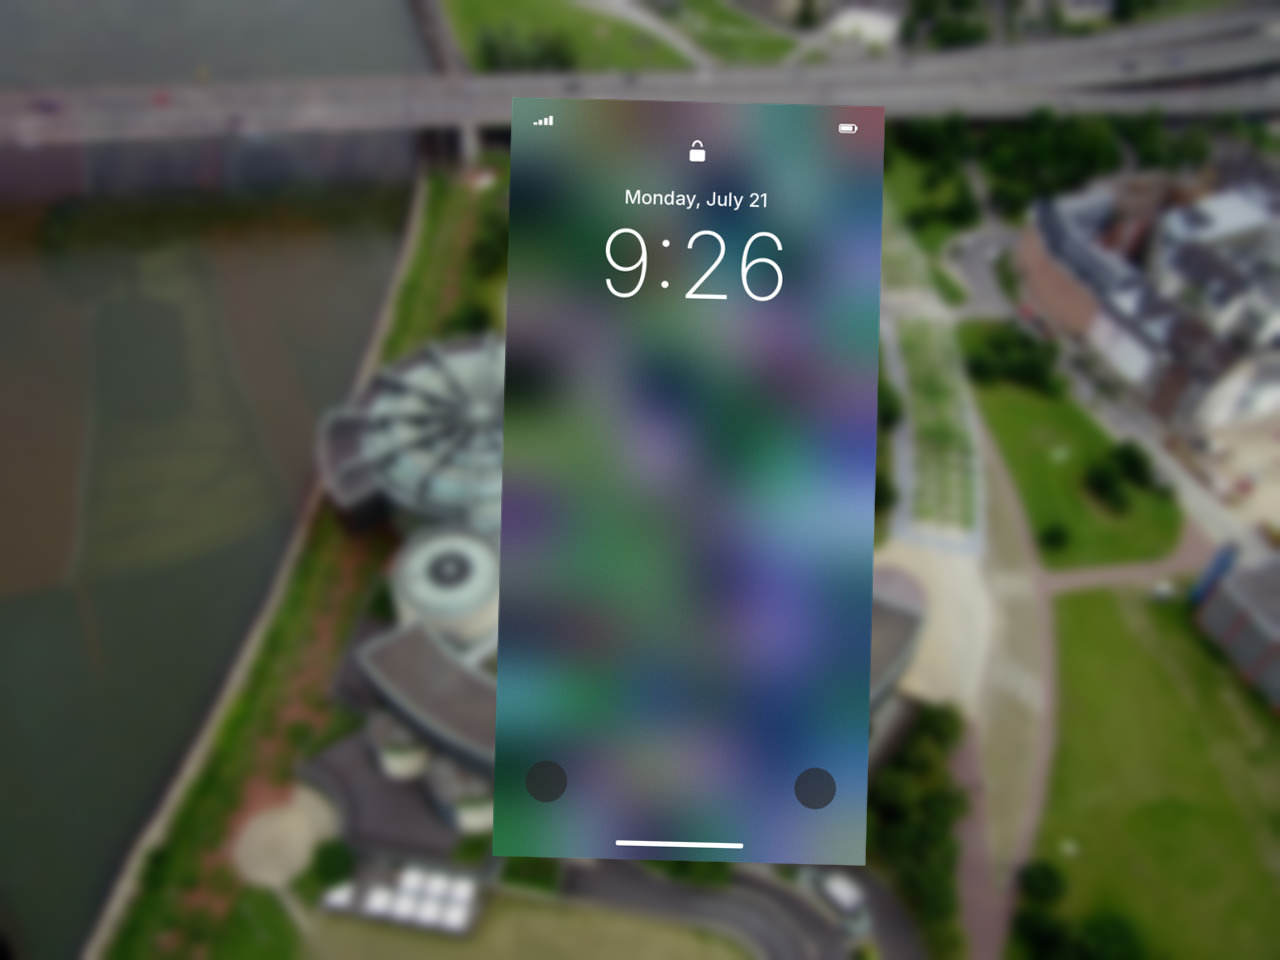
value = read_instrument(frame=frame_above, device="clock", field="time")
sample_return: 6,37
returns 9,26
